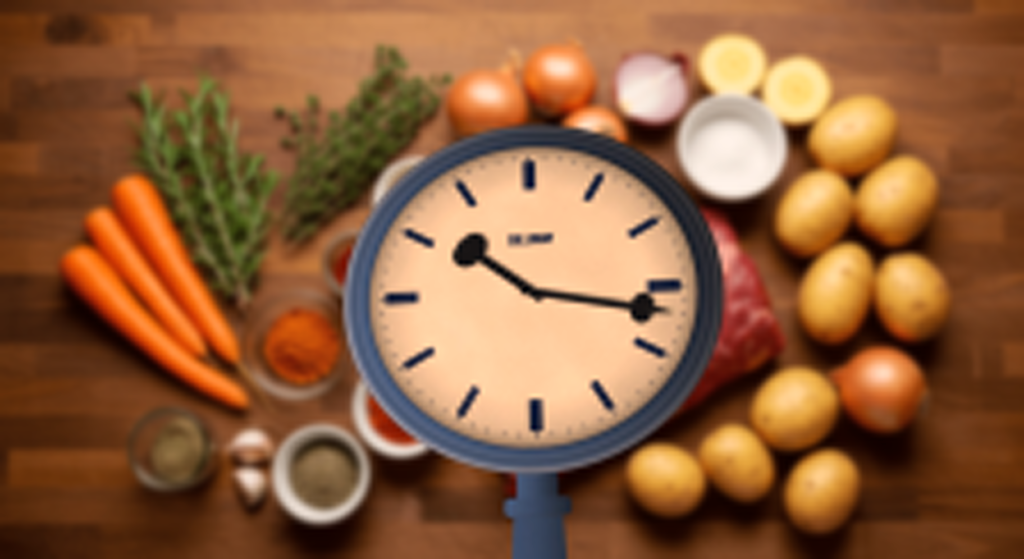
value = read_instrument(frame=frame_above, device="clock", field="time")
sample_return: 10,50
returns 10,17
